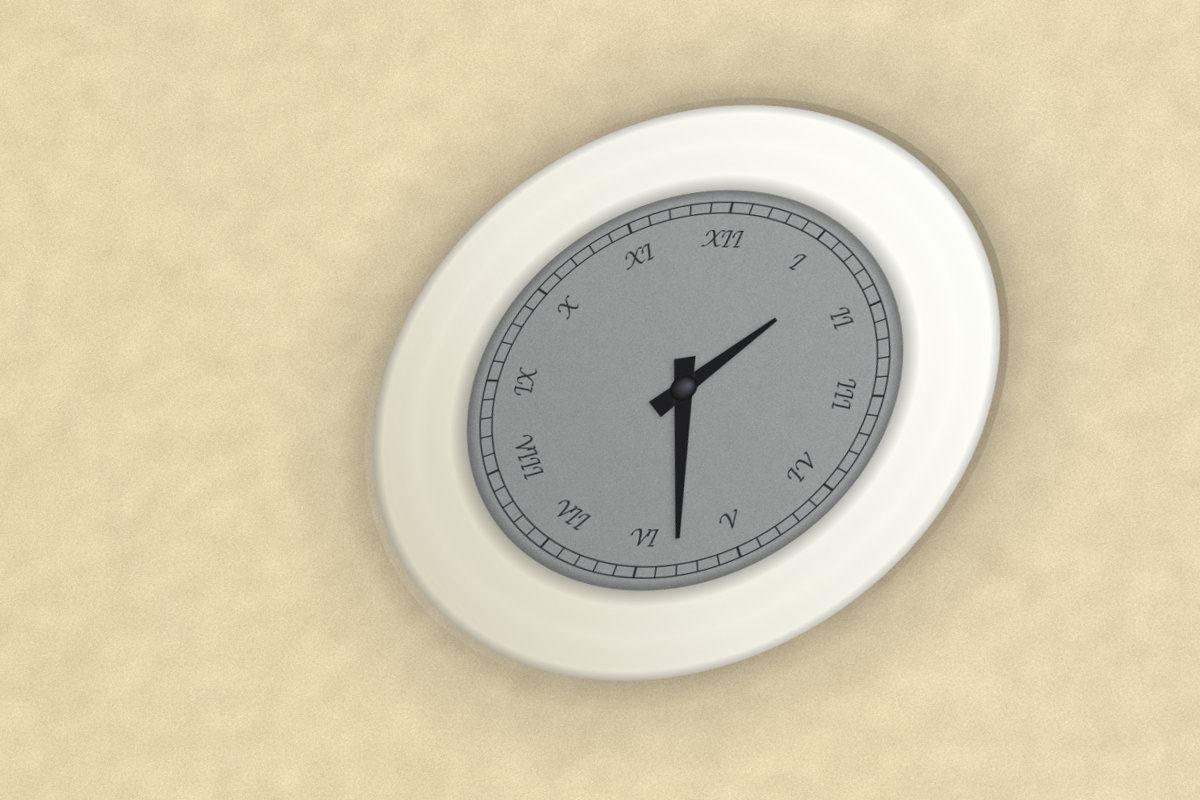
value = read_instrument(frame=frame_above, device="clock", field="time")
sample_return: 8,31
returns 1,28
